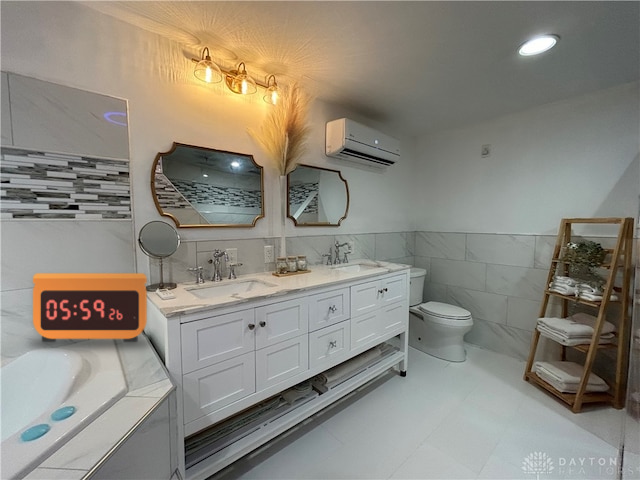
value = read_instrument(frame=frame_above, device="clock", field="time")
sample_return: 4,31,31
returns 5,59,26
